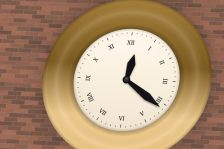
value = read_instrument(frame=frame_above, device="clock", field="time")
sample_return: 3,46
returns 12,21
